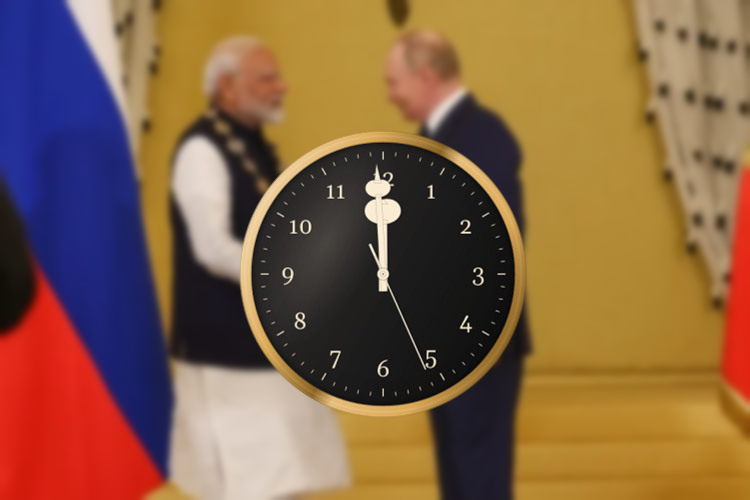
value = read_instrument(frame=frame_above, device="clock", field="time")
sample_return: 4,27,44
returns 11,59,26
